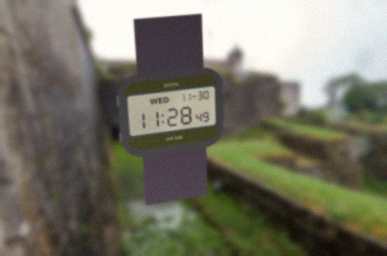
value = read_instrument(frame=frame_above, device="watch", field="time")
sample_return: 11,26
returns 11,28
